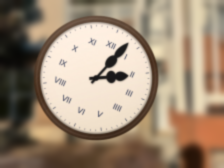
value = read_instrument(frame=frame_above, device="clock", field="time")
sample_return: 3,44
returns 2,03
